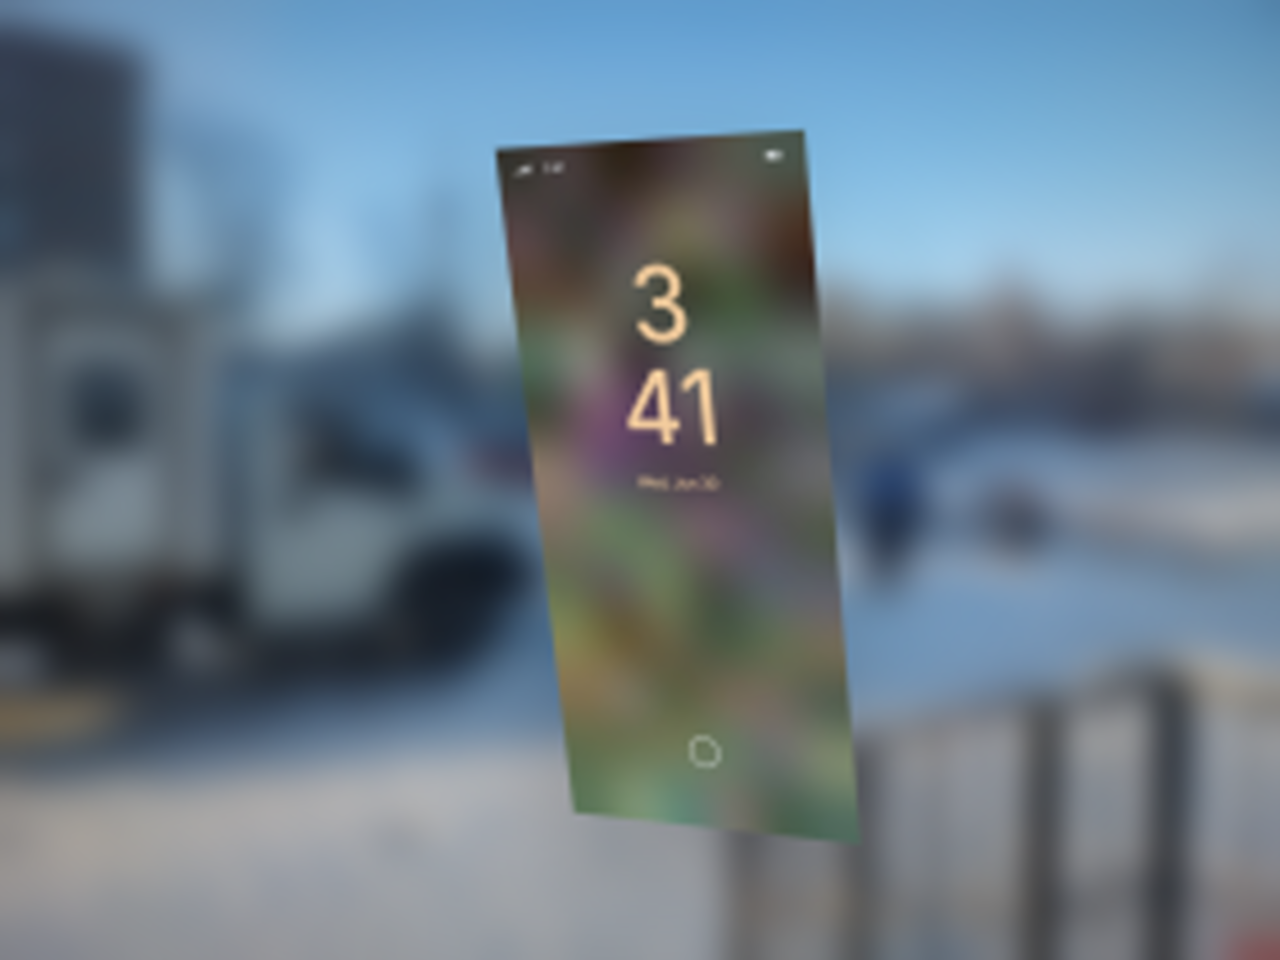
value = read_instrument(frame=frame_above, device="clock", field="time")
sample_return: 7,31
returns 3,41
